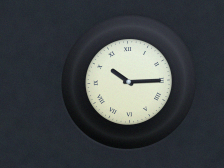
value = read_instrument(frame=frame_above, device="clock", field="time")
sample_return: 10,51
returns 10,15
